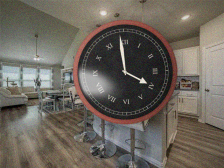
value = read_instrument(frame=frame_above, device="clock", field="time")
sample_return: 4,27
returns 3,59
